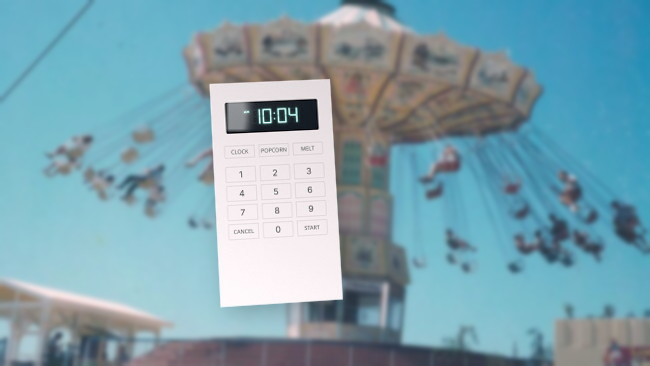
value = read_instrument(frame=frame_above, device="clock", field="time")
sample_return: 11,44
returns 10,04
